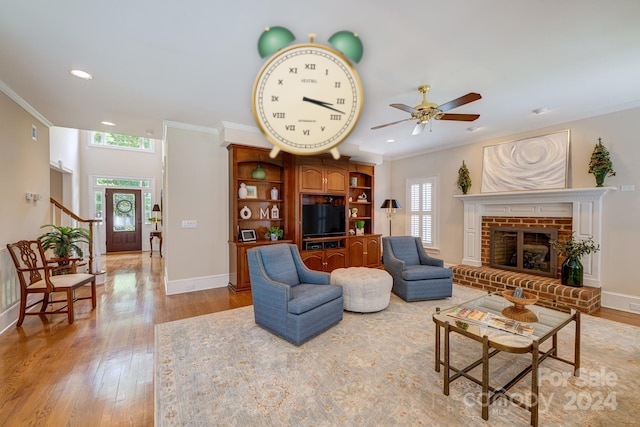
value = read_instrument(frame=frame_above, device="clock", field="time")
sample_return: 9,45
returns 3,18
